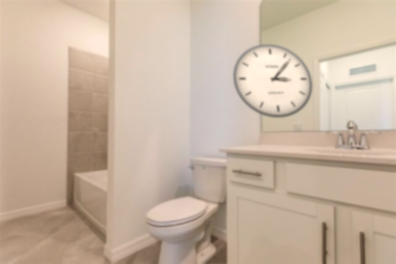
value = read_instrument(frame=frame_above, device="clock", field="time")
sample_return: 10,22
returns 3,07
